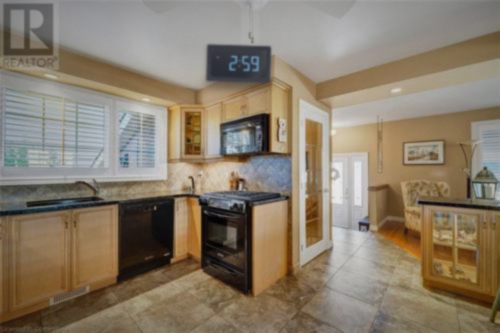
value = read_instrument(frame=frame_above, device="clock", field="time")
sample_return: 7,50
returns 2,59
